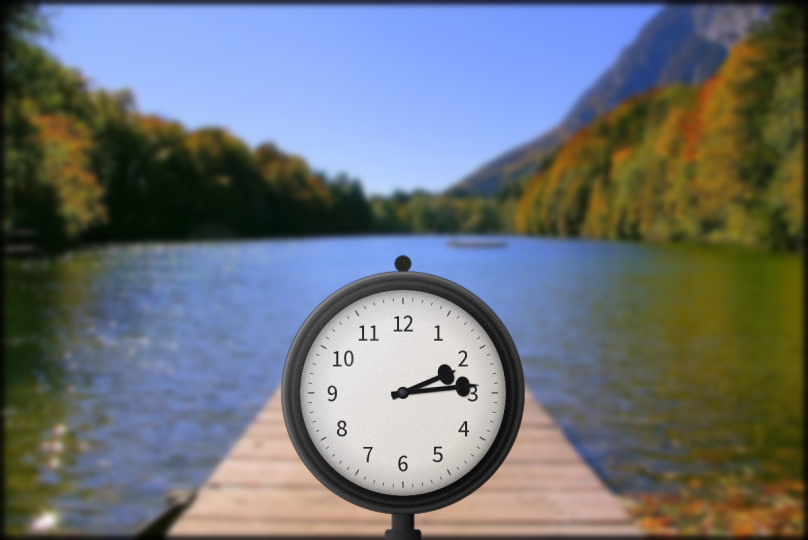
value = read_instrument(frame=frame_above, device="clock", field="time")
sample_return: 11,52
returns 2,14
